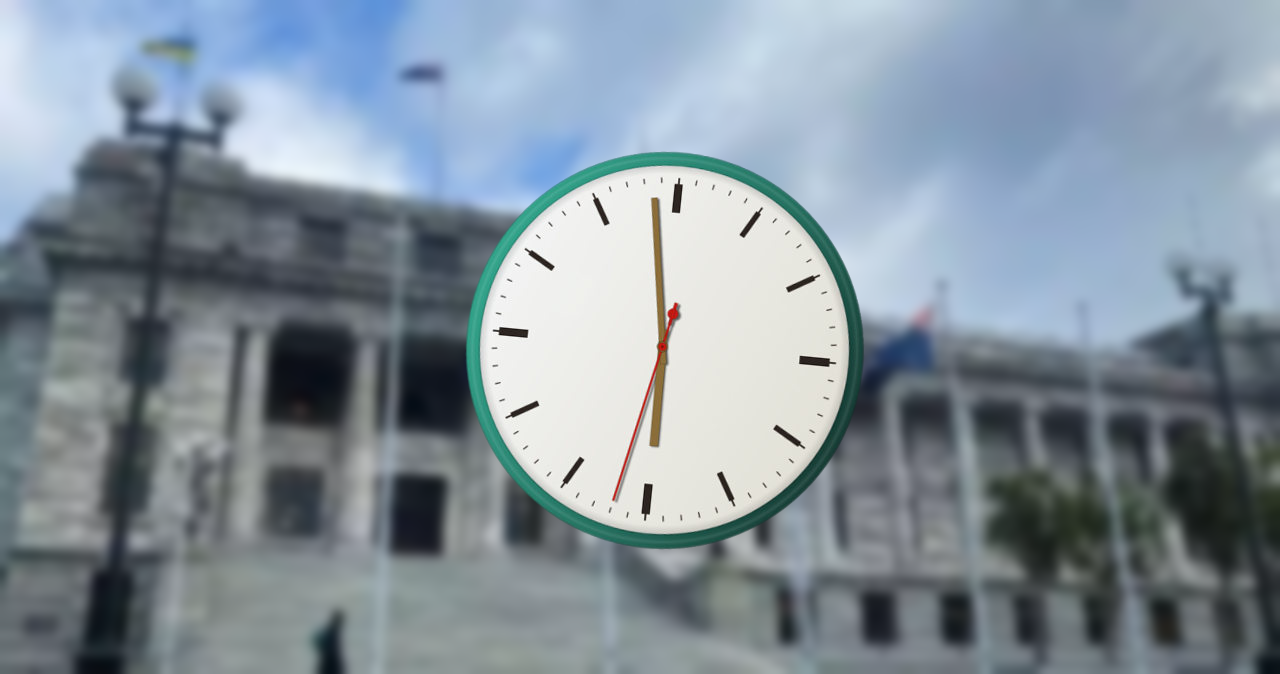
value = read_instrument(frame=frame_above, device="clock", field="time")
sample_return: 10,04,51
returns 5,58,32
